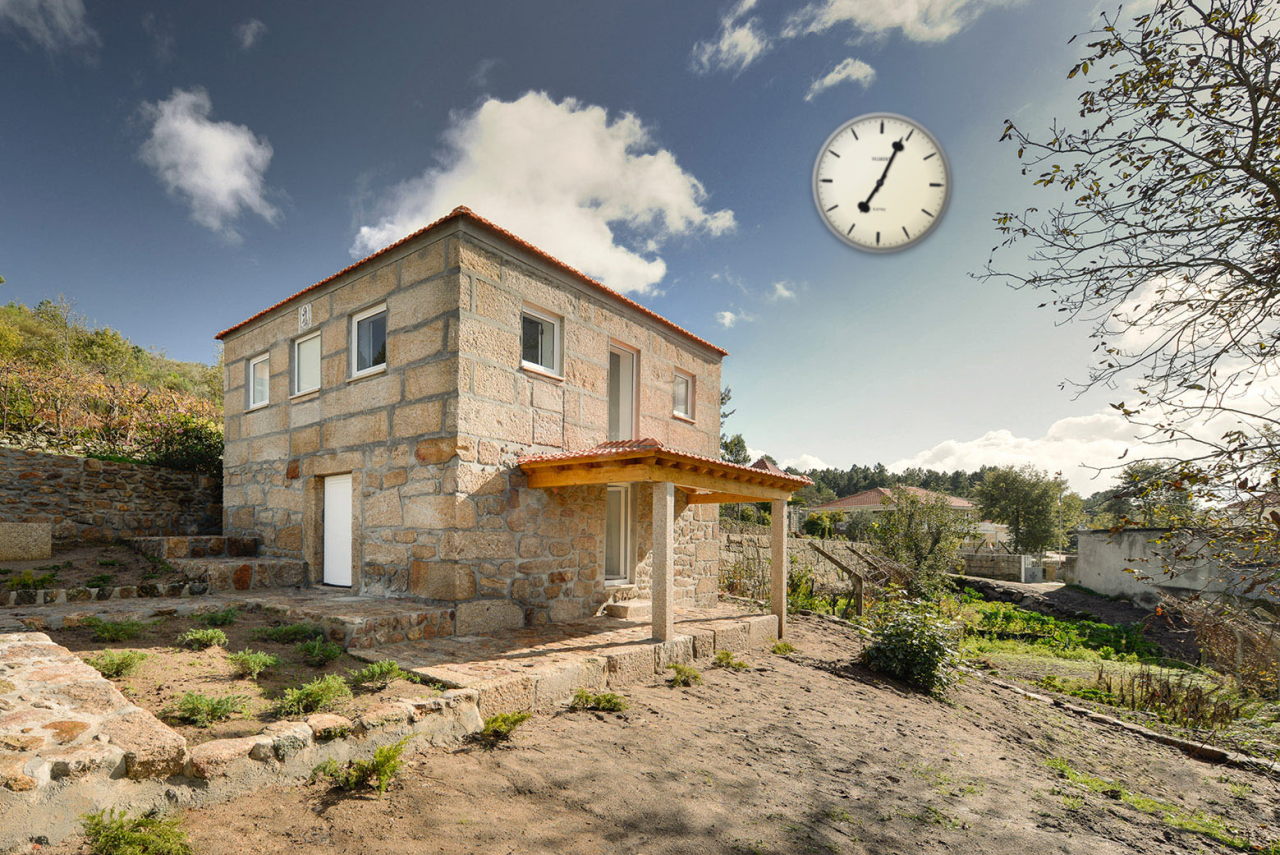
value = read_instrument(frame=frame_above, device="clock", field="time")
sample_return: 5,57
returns 7,04
